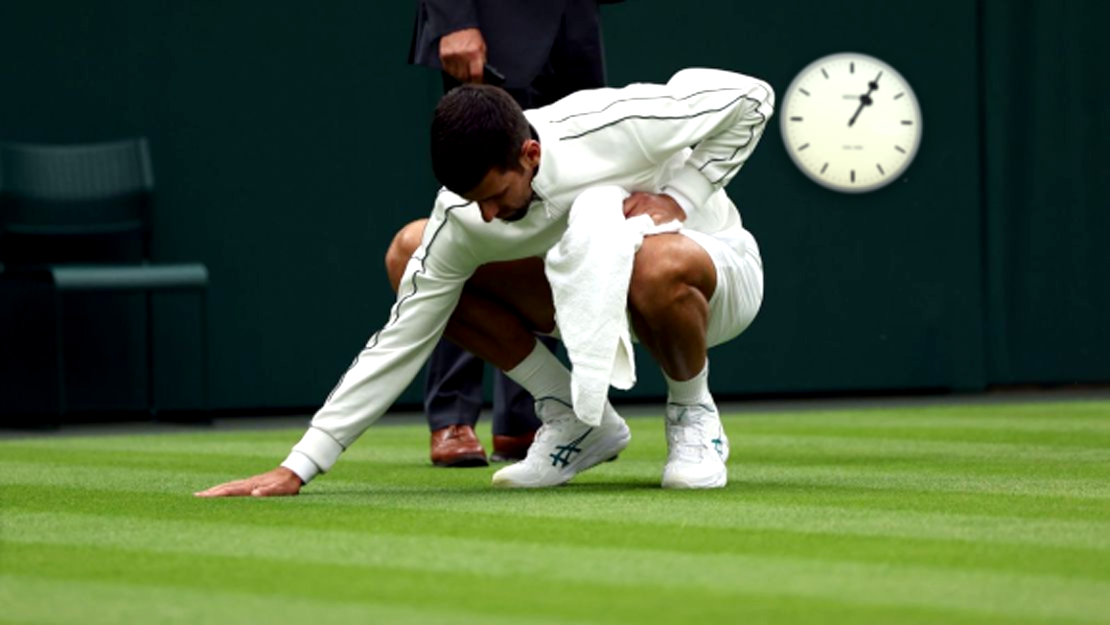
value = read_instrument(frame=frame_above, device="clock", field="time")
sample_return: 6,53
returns 1,05
